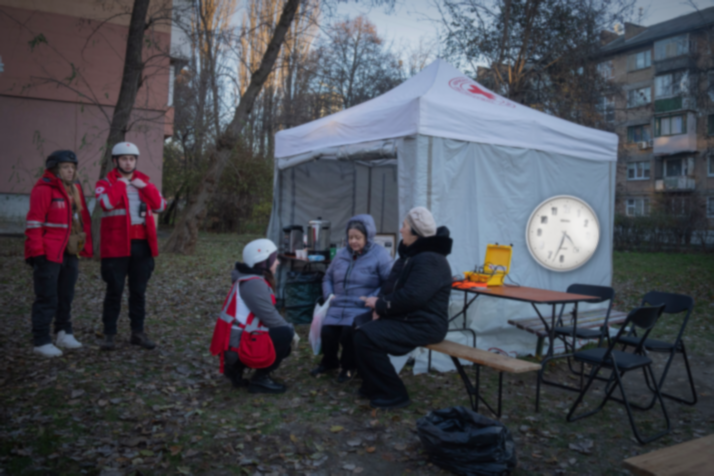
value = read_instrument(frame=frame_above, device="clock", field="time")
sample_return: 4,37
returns 4,33
